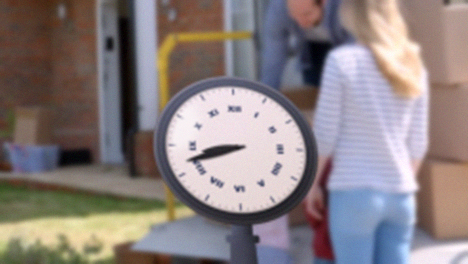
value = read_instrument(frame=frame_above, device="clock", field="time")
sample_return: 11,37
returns 8,42
